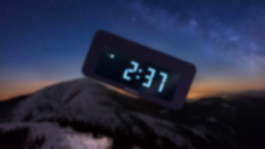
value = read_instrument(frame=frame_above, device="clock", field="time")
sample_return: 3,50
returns 2,37
